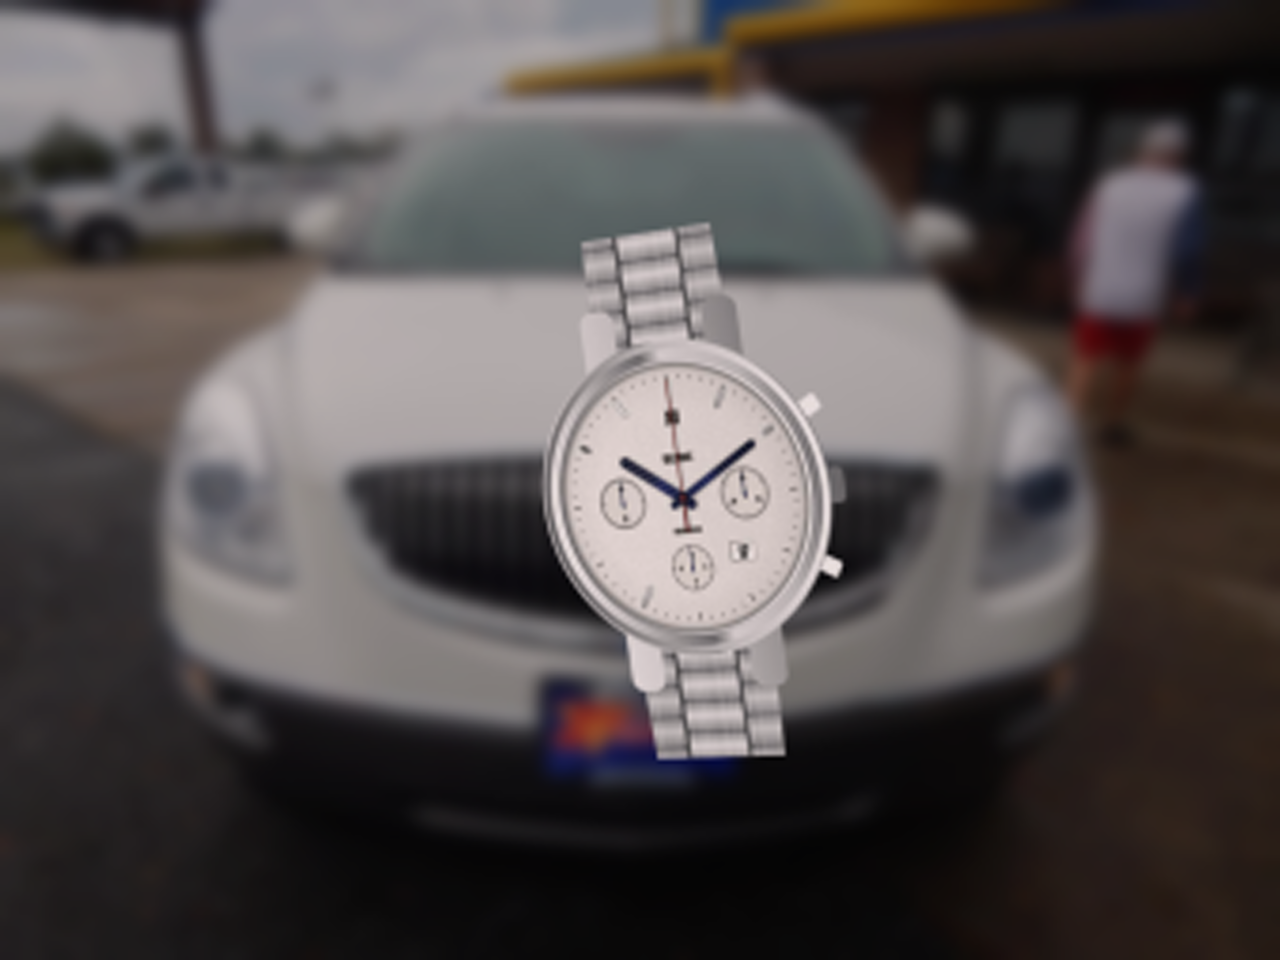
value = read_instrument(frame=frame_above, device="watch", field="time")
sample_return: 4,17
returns 10,10
